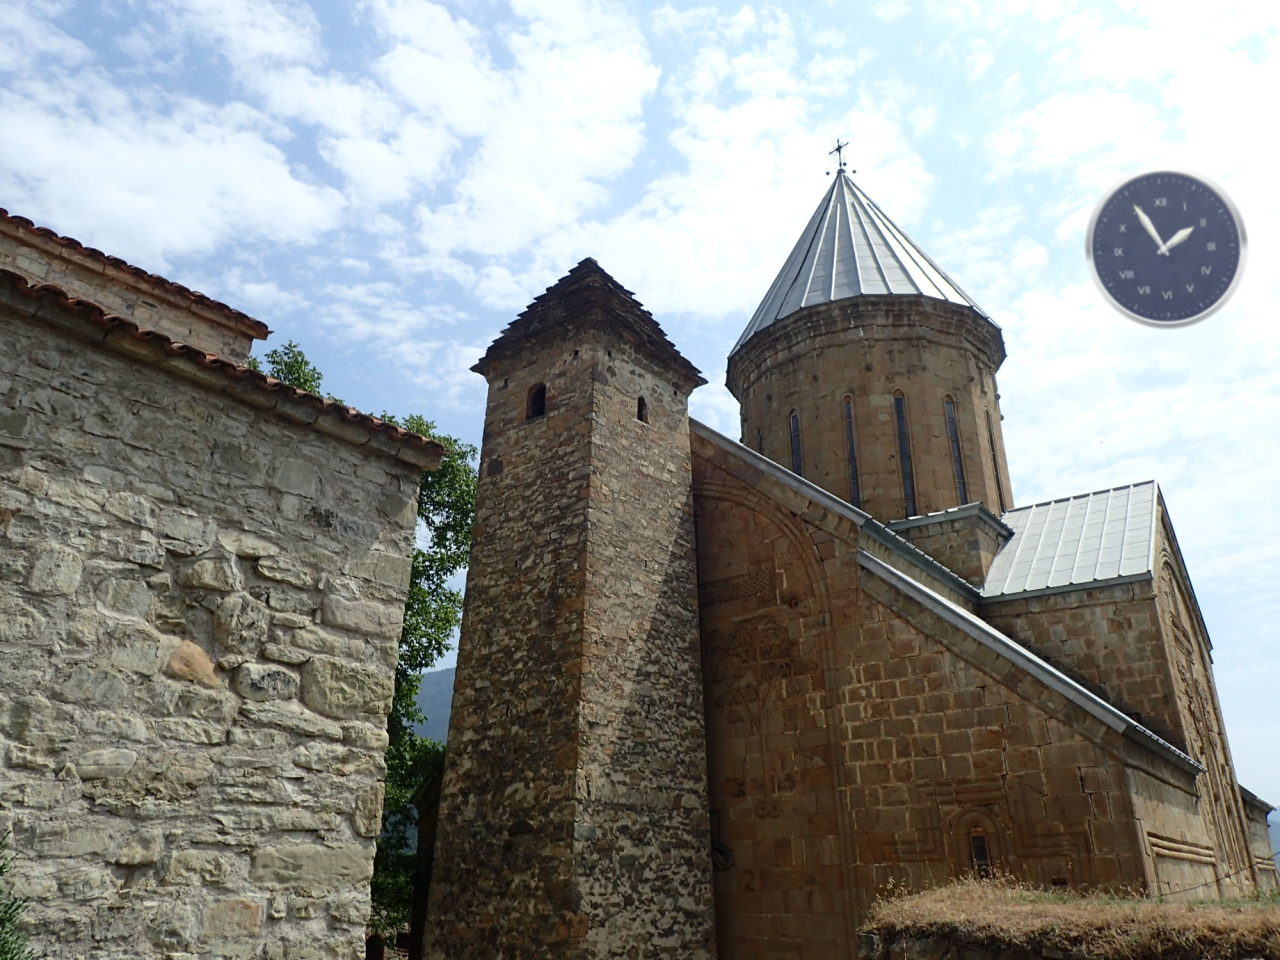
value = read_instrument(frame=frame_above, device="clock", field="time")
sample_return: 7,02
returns 1,55
